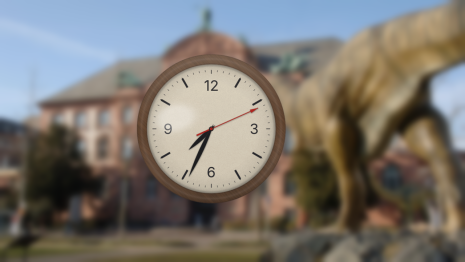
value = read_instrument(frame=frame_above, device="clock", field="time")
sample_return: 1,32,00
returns 7,34,11
